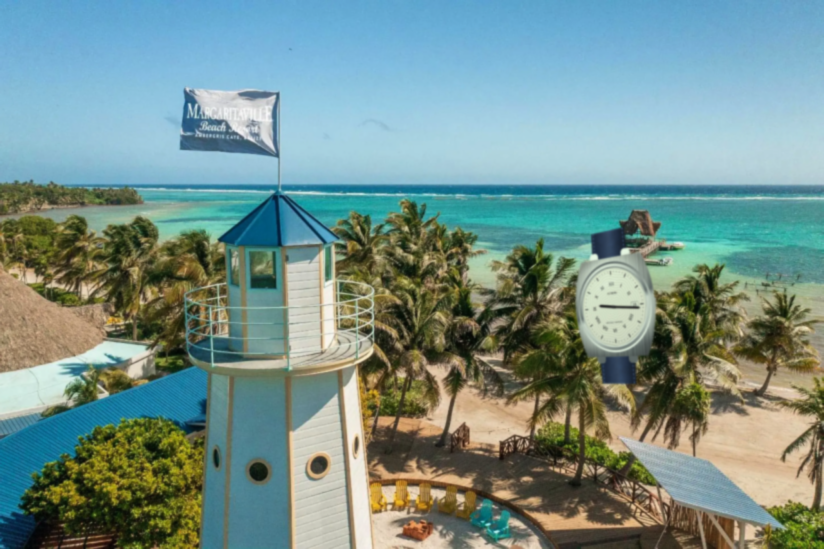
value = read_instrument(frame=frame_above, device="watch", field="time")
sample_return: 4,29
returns 9,16
